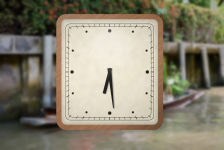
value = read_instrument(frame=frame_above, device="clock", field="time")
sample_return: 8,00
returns 6,29
